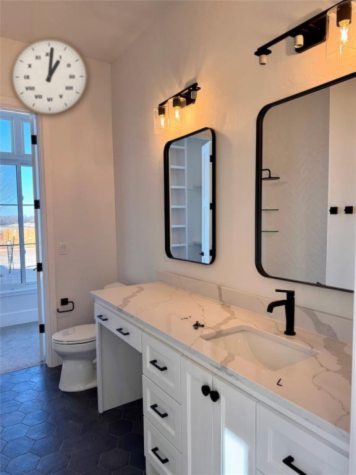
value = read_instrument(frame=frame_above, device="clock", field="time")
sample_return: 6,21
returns 1,01
